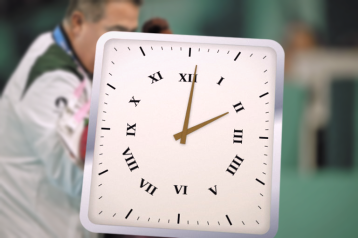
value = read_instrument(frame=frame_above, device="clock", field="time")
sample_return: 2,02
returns 2,01
